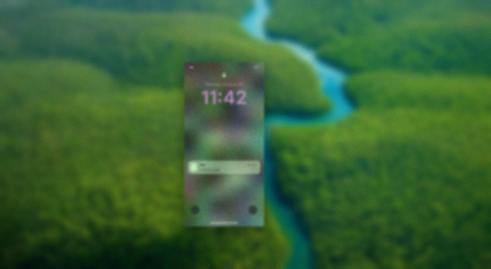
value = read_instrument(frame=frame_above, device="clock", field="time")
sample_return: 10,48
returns 11,42
